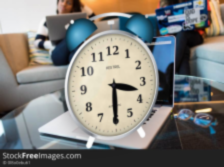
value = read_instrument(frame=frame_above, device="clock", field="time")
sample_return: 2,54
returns 3,30
